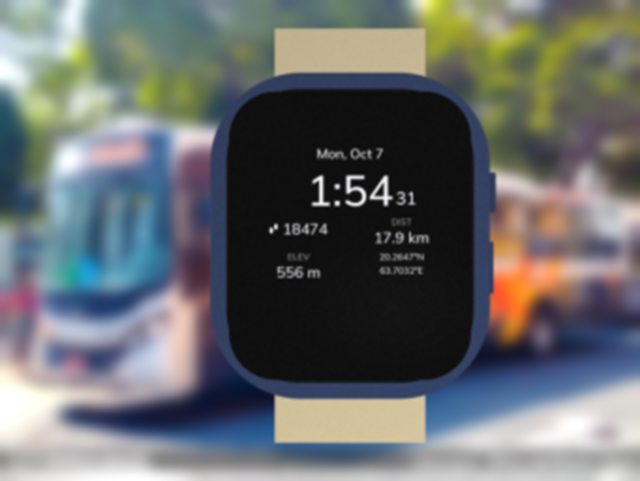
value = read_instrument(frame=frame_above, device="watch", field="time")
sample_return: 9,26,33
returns 1,54,31
